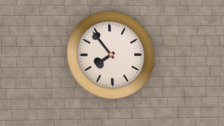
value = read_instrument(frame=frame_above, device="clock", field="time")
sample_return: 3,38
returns 7,54
